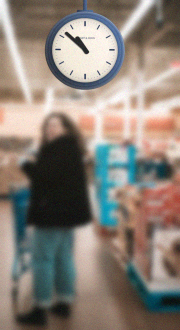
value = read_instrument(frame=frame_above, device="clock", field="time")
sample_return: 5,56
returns 10,52
